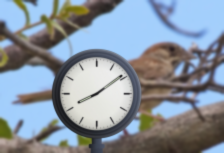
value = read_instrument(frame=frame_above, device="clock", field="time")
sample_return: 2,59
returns 8,09
